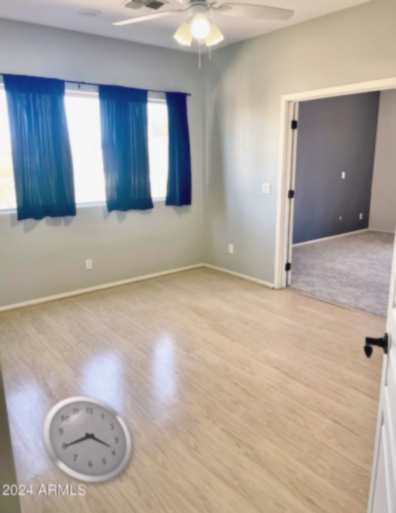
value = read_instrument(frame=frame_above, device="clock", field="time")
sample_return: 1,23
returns 3,40
